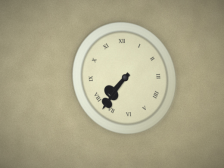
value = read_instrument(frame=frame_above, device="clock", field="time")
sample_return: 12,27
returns 7,37
